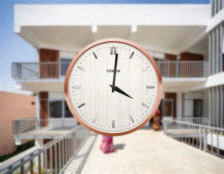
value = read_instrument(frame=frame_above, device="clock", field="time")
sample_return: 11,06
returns 4,01
